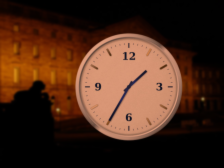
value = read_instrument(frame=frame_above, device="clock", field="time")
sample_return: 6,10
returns 1,35
